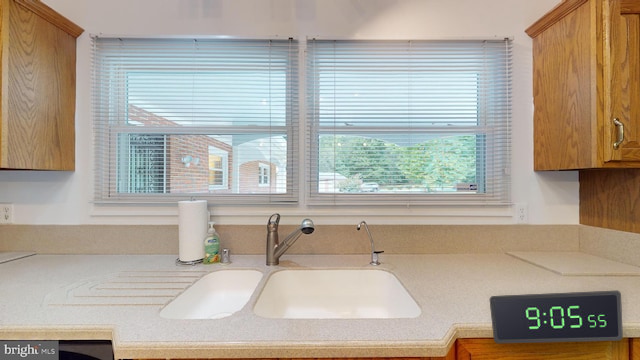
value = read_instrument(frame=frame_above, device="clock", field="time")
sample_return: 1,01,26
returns 9,05,55
